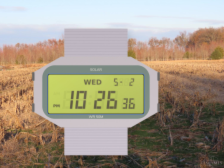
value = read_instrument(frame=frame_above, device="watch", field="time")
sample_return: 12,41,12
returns 10,26,36
